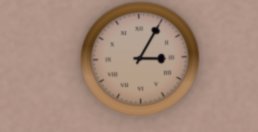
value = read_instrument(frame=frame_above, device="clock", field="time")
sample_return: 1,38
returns 3,05
